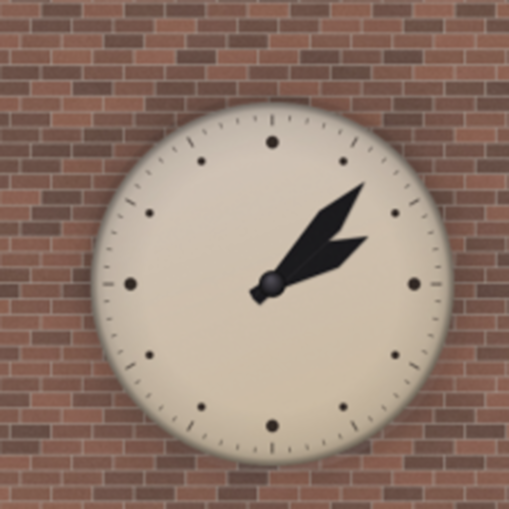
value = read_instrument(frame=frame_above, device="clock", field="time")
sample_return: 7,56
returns 2,07
